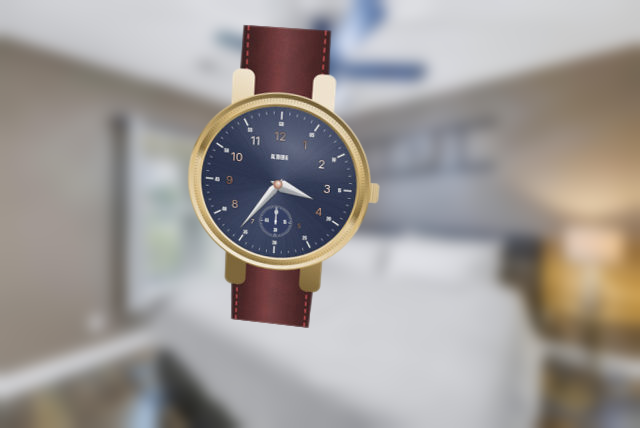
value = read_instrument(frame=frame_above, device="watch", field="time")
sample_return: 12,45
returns 3,36
